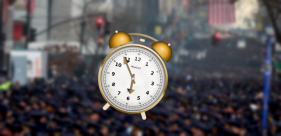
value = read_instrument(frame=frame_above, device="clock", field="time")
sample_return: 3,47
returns 5,54
